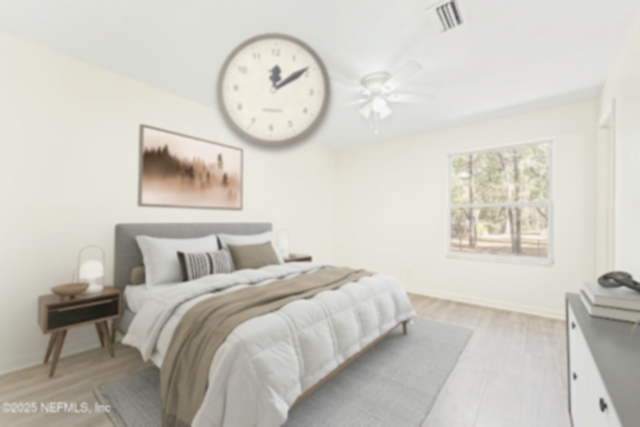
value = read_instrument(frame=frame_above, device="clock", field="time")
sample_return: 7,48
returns 12,09
